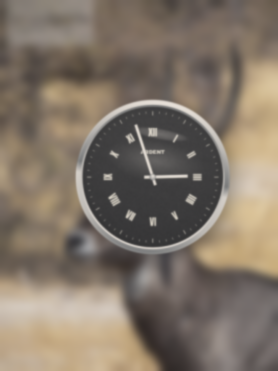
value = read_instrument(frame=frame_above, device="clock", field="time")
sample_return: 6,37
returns 2,57
